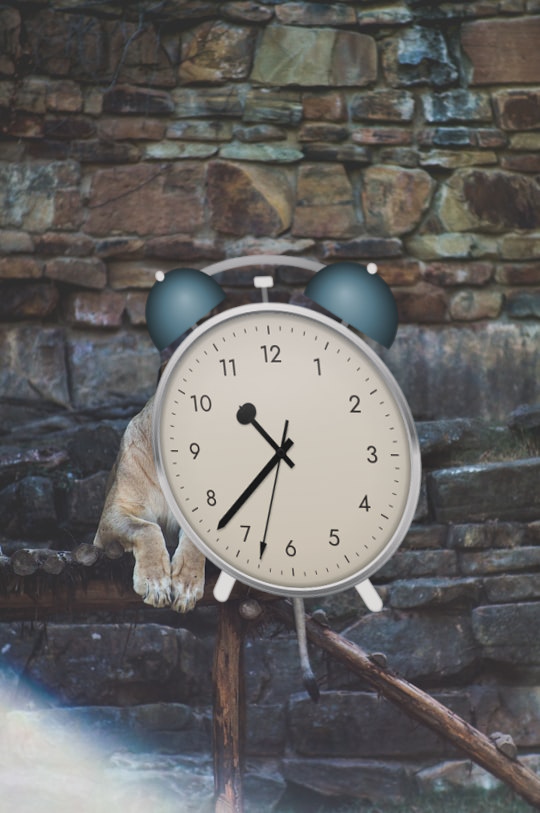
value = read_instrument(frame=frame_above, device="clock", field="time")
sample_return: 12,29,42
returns 10,37,33
